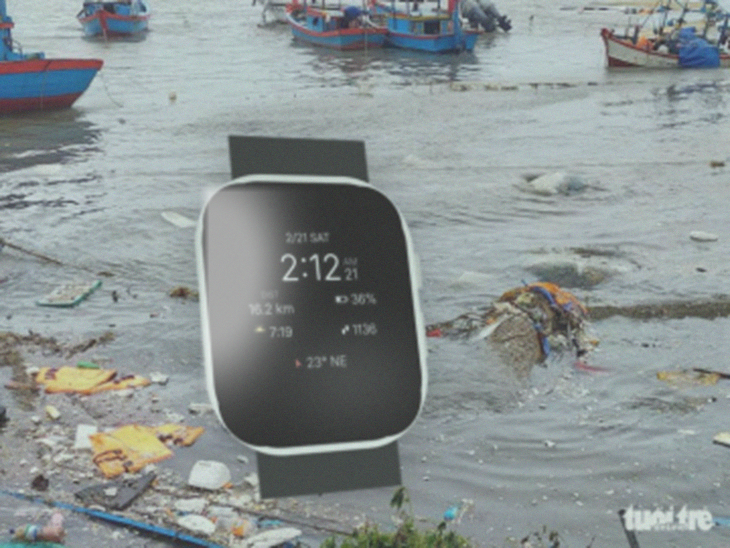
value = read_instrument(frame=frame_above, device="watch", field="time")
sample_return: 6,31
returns 2,12
